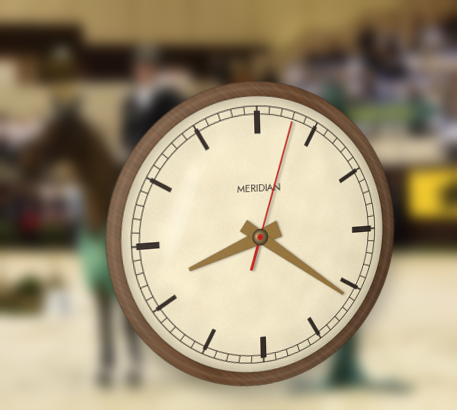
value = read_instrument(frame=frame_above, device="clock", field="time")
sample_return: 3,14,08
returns 8,21,03
